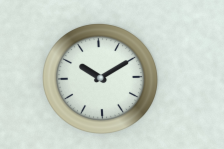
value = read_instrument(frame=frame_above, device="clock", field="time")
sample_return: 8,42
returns 10,10
